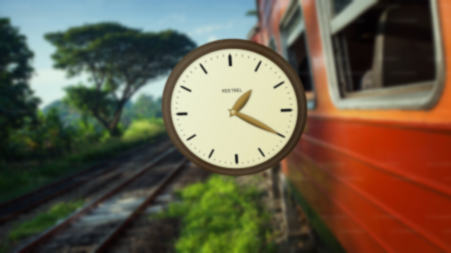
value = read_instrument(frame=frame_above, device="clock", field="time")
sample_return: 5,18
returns 1,20
